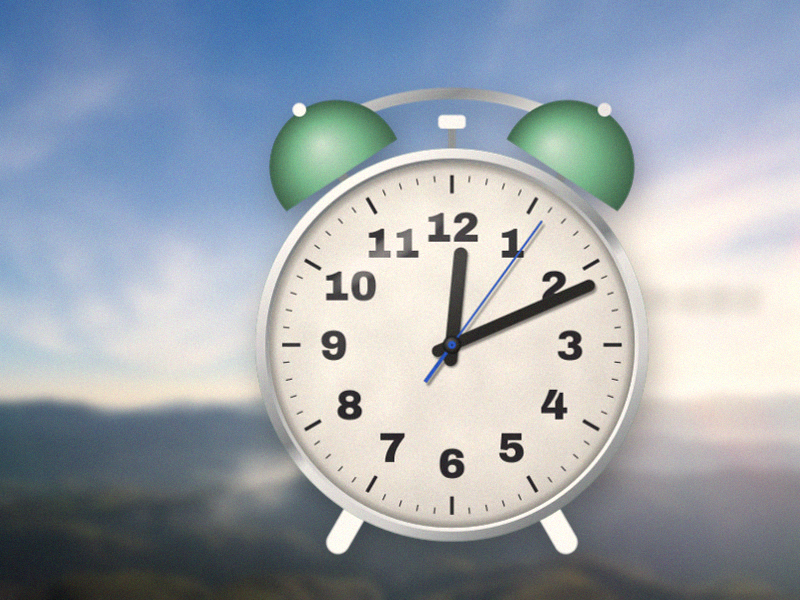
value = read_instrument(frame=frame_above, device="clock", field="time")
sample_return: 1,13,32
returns 12,11,06
